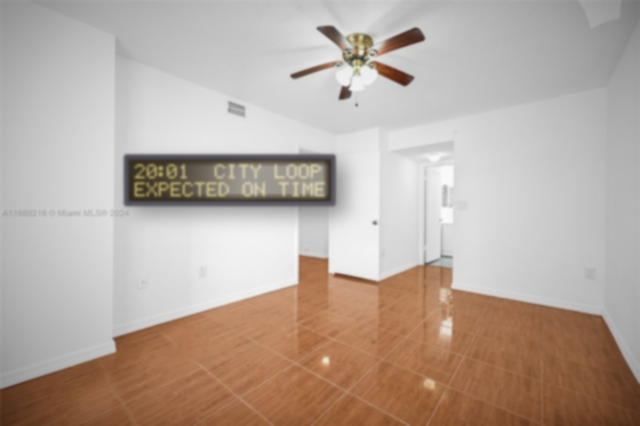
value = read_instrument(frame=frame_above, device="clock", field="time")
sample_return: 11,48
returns 20,01
